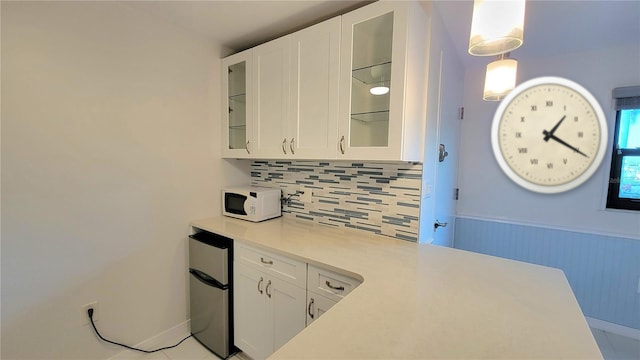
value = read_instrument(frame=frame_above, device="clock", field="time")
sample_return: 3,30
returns 1,20
